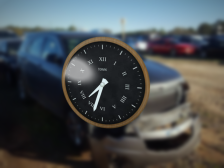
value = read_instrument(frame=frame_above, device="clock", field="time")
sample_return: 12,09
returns 7,33
